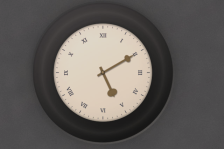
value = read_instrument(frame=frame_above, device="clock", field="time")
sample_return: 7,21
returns 5,10
